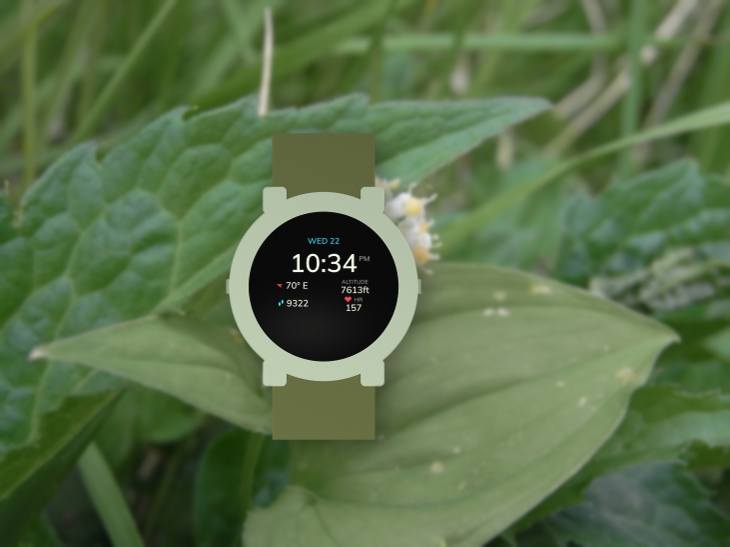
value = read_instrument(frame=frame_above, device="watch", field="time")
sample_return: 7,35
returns 10,34
